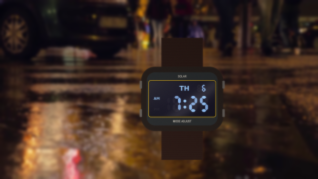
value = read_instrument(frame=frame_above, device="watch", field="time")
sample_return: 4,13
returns 7,25
